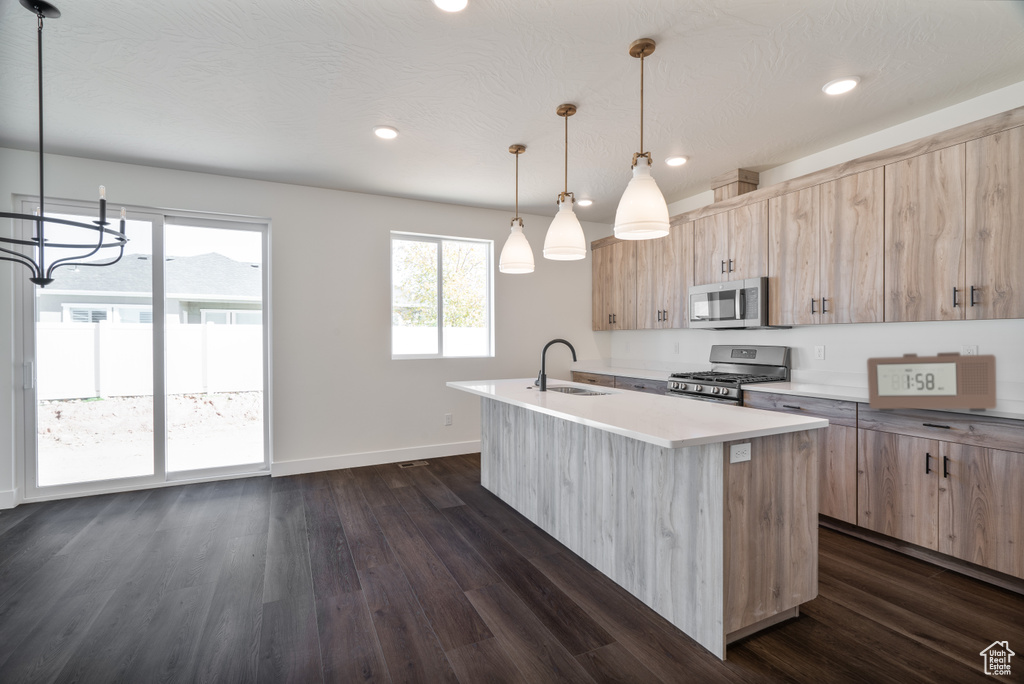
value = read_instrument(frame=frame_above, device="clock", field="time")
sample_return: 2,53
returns 1,58
